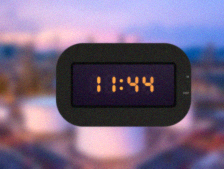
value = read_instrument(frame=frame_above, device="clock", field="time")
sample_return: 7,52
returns 11,44
